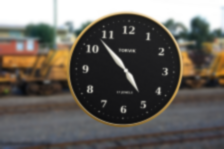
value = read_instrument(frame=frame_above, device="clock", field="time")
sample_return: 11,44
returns 4,53
